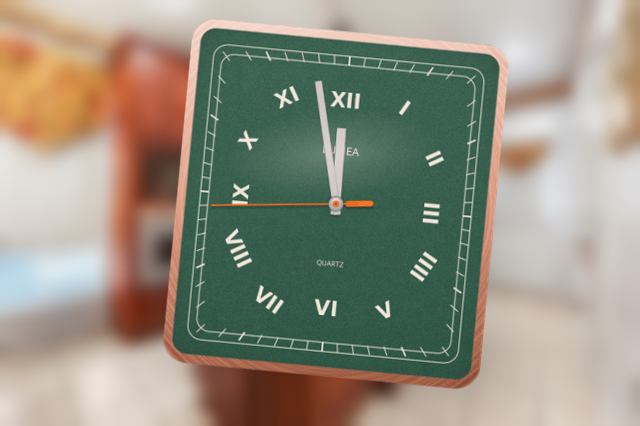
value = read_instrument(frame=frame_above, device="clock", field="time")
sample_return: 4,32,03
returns 11,57,44
